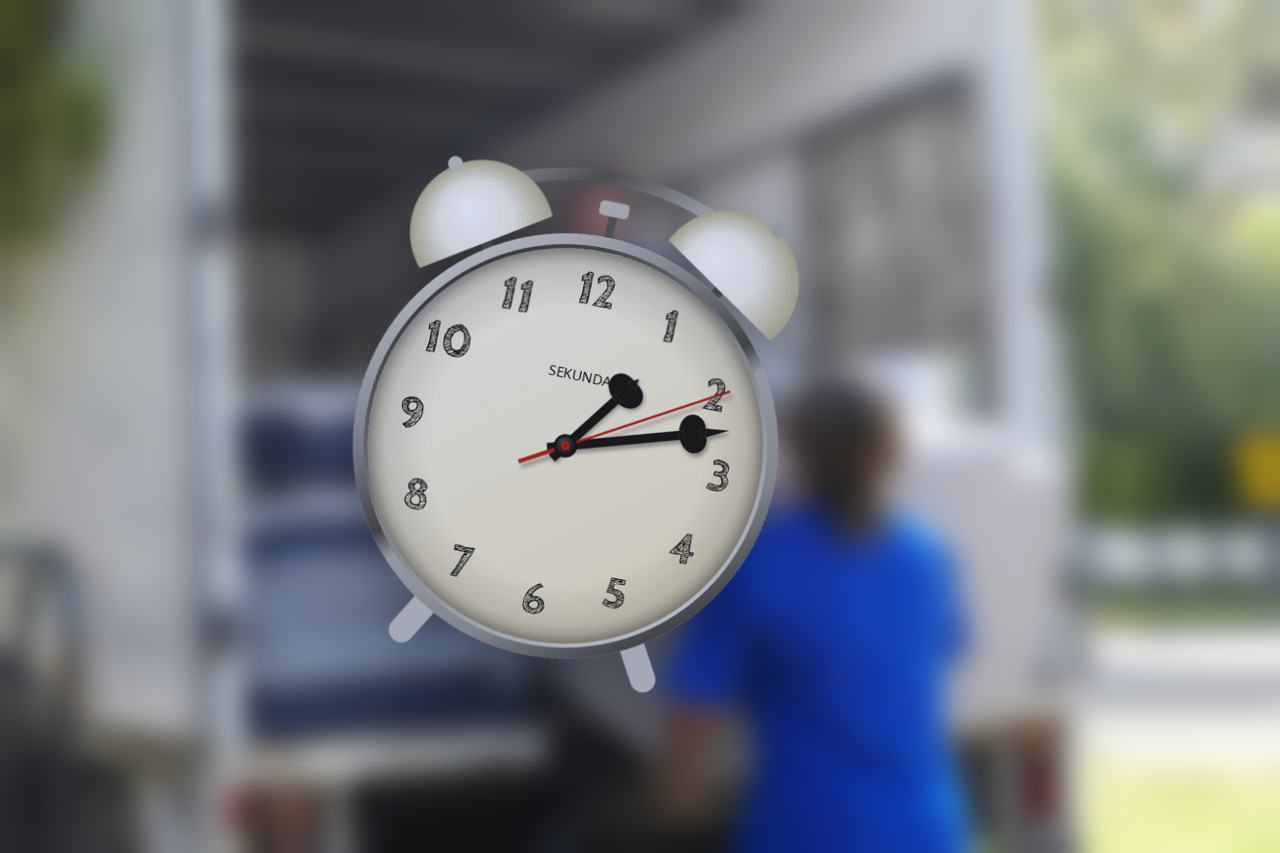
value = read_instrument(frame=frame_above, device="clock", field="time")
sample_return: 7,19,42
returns 1,12,10
